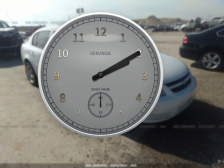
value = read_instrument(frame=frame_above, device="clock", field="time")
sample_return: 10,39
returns 2,10
